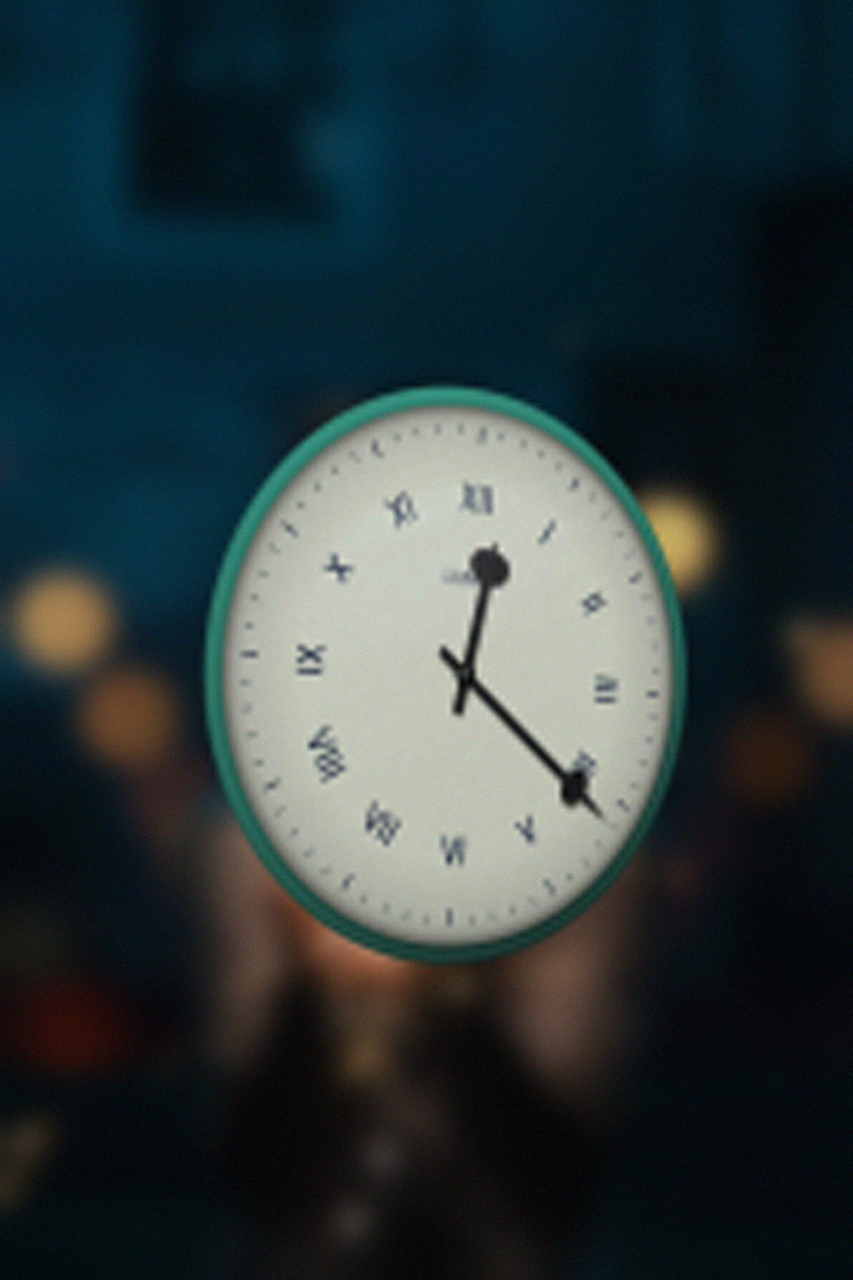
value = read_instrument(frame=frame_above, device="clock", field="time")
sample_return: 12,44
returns 12,21
